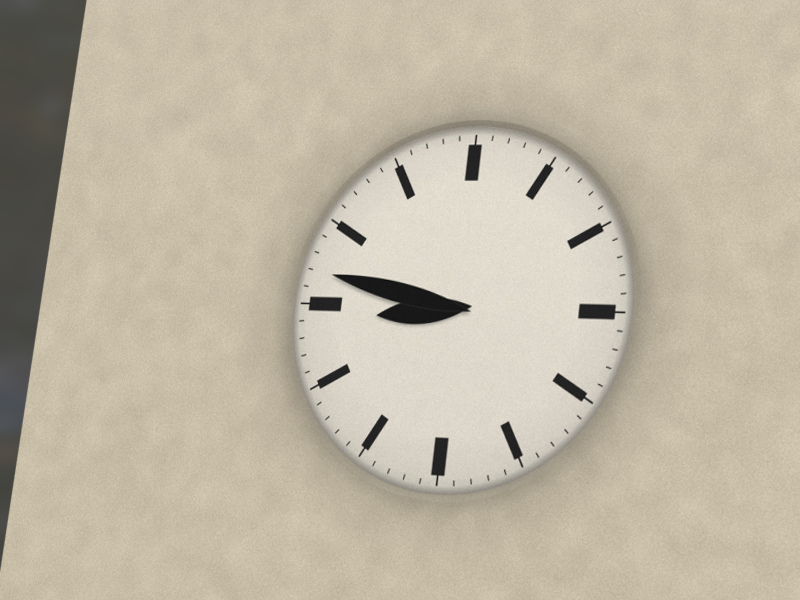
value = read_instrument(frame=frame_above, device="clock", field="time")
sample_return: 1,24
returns 8,47
